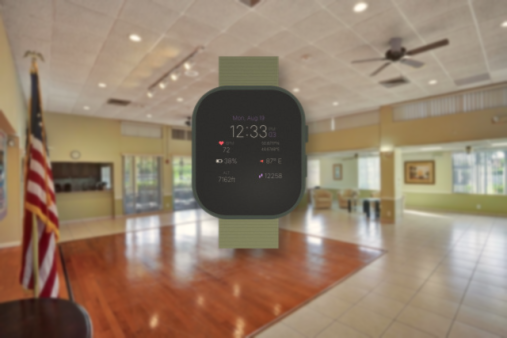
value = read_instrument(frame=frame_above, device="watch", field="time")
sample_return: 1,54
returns 12,33
